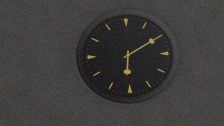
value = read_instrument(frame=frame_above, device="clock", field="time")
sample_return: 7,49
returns 6,10
